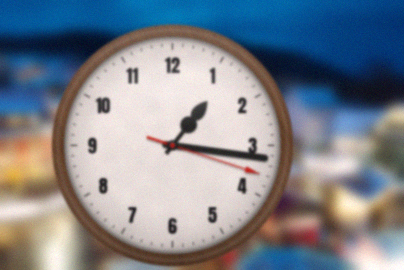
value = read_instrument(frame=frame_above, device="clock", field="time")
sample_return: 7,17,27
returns 1,16,18
